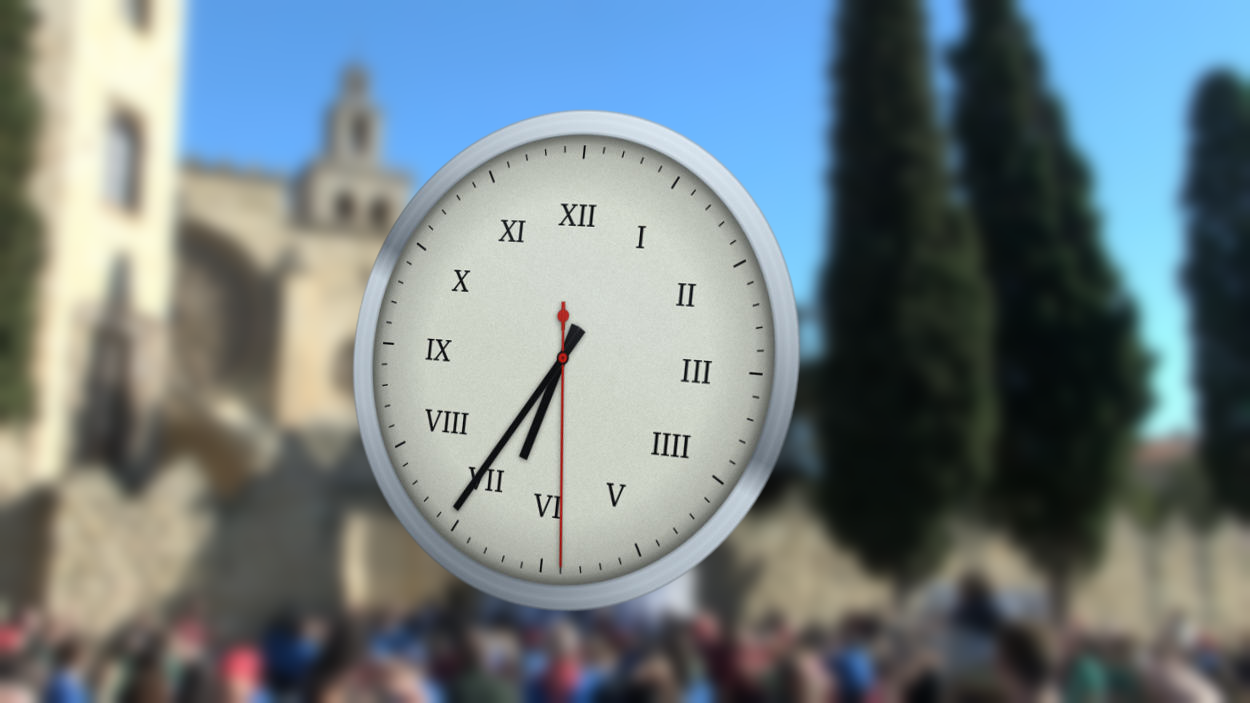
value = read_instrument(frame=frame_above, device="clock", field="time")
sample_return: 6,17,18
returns 6,35,29
